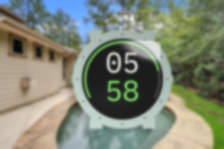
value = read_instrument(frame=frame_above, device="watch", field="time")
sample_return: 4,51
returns 5,58
